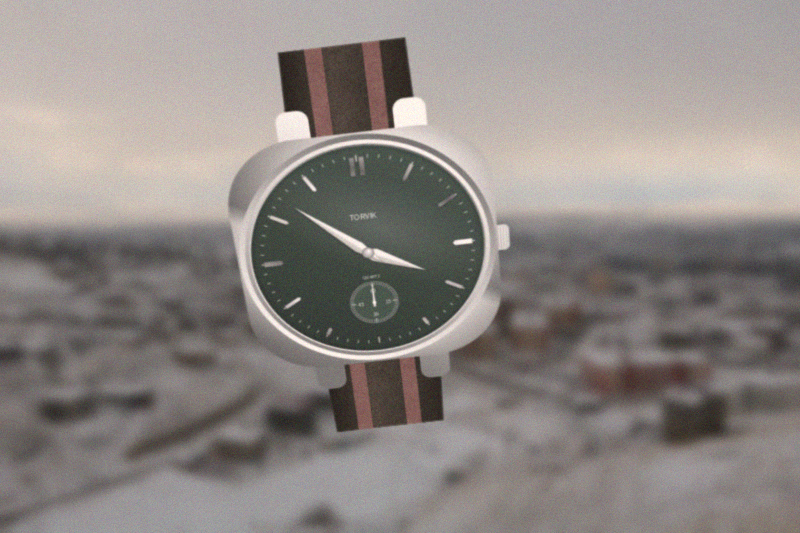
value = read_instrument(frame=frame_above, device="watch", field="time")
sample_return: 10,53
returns 3,52
